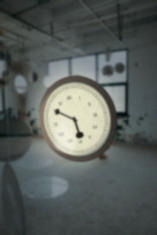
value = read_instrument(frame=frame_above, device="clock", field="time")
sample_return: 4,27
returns 5,51
